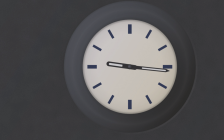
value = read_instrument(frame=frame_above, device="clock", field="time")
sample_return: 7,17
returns 9,16
